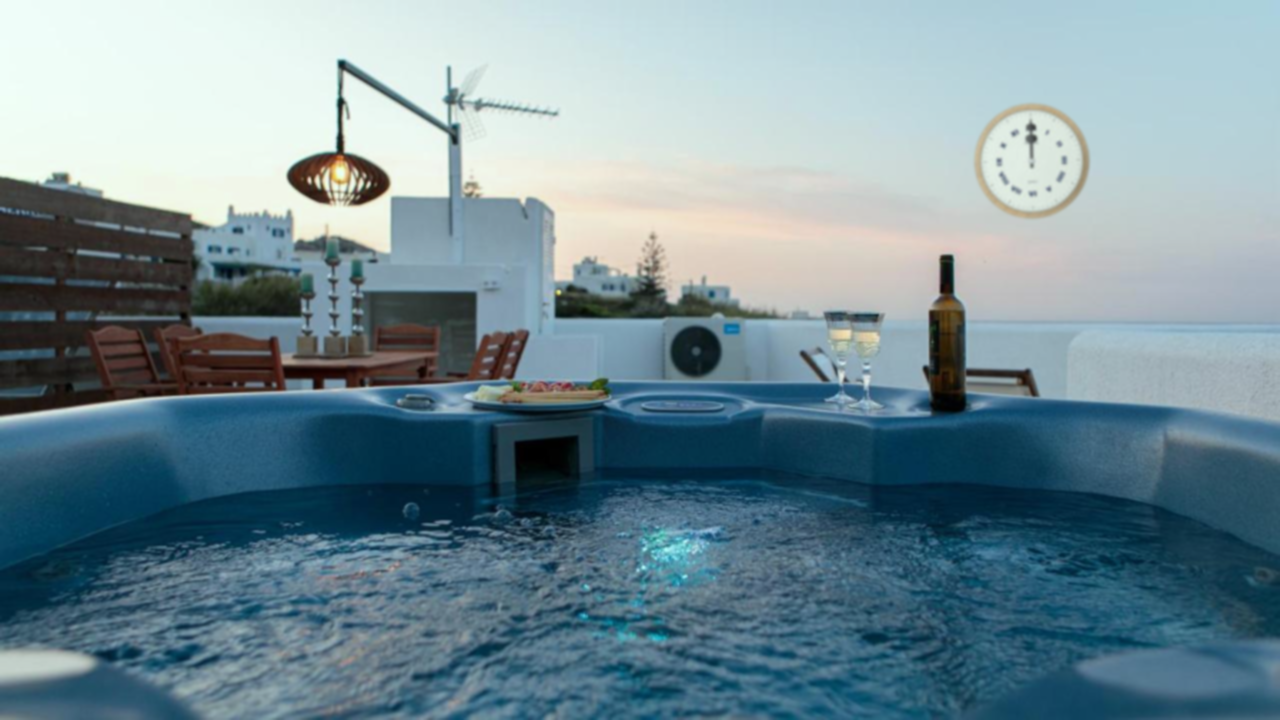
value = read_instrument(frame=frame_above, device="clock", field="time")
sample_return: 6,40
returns 12,00
